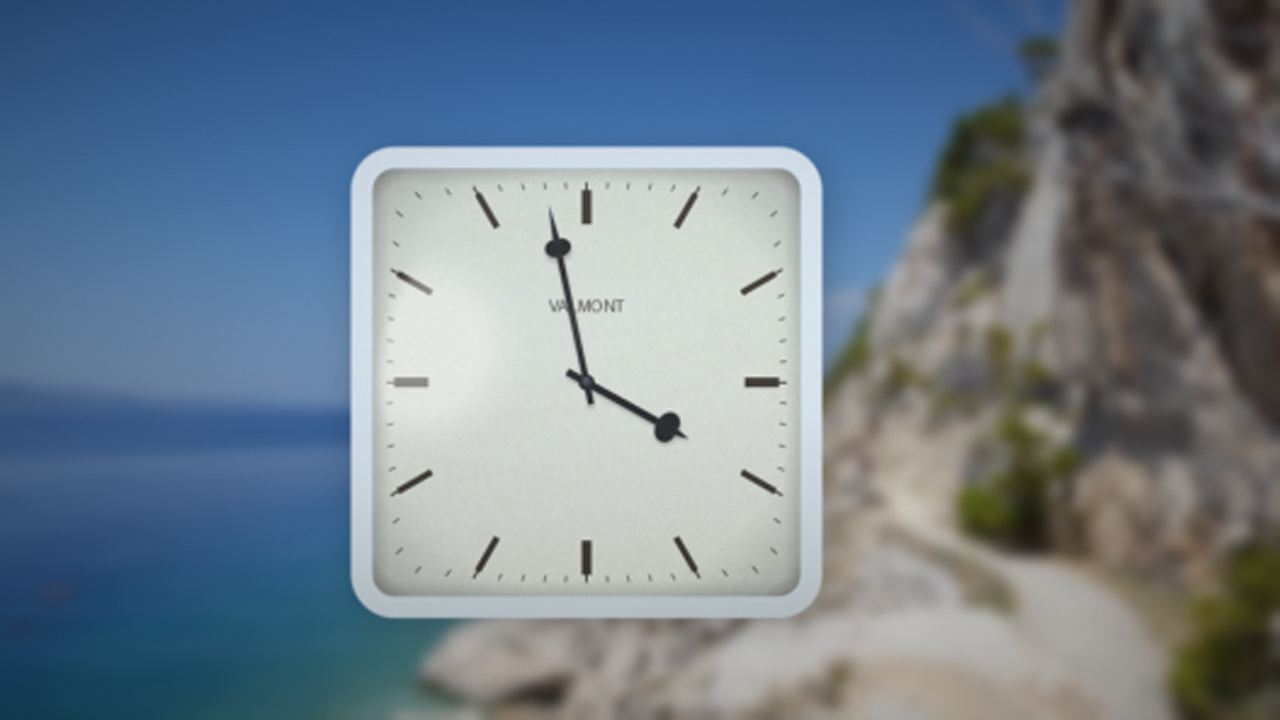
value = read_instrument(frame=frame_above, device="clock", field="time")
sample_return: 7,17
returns 3,58
